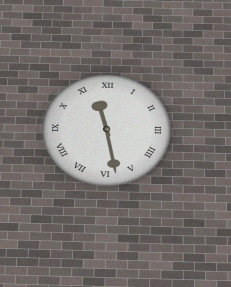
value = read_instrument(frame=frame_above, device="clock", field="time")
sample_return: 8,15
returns 11,28
